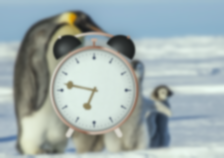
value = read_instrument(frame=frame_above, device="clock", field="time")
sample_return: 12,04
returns 6,47
